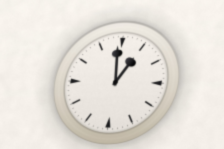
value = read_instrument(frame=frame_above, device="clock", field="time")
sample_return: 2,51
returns 12,59
